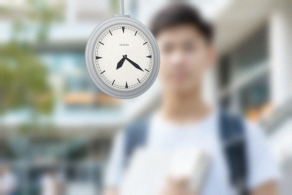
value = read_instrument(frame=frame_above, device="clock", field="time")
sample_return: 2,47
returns 7,21
